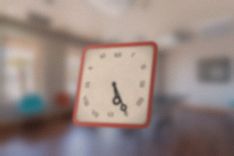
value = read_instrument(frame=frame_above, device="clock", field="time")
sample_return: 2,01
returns 5,25
